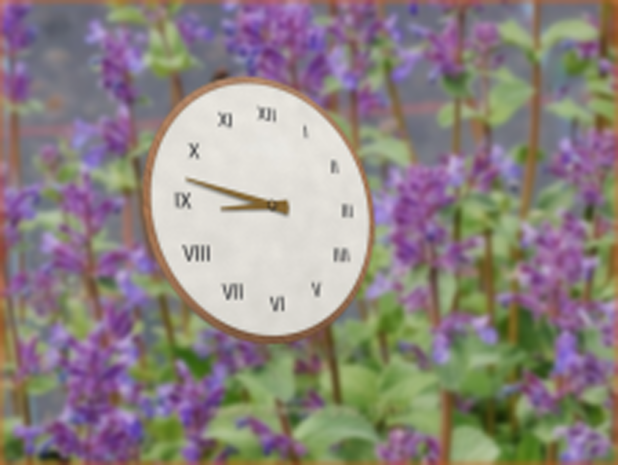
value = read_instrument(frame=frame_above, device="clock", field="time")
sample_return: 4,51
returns 8,47
